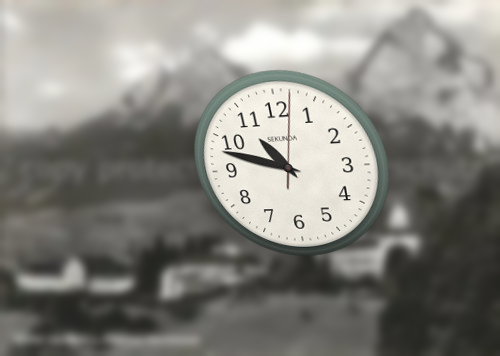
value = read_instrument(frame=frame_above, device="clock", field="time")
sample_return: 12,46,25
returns 10,48,02
